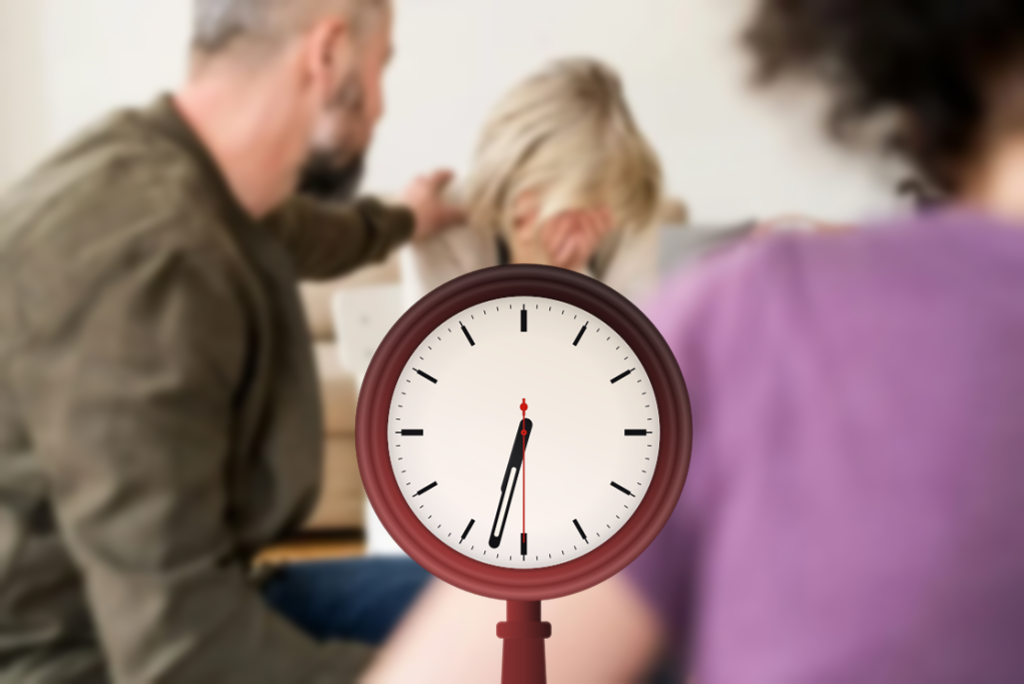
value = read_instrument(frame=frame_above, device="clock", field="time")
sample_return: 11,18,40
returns 6,32,30
